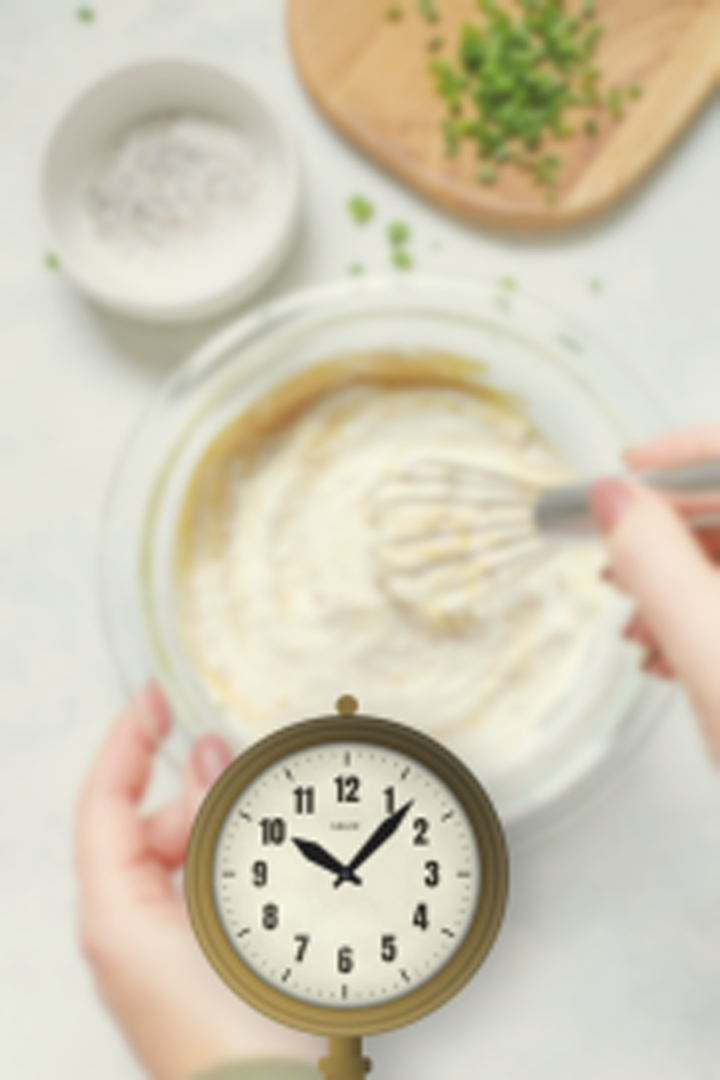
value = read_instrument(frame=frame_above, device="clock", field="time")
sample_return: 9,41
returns 10,07
